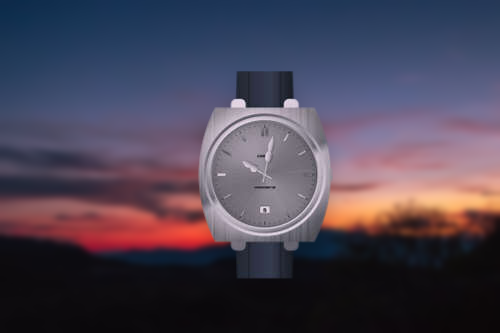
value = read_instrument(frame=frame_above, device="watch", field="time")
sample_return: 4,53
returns 10,02
